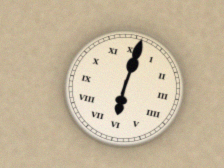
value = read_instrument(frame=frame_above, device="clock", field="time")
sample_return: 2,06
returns 6,01
